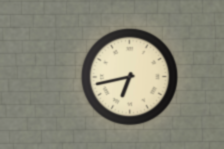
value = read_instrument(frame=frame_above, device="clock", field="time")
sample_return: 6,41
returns 6,43
